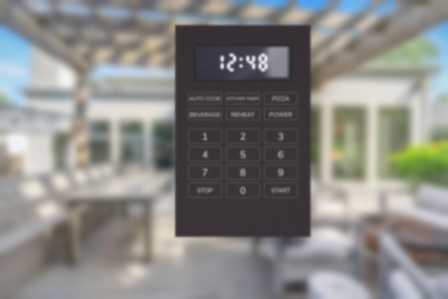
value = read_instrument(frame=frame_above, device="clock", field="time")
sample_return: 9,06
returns 12,48
